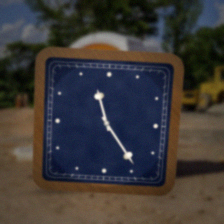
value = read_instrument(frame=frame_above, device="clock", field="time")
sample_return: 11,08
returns 11,24
